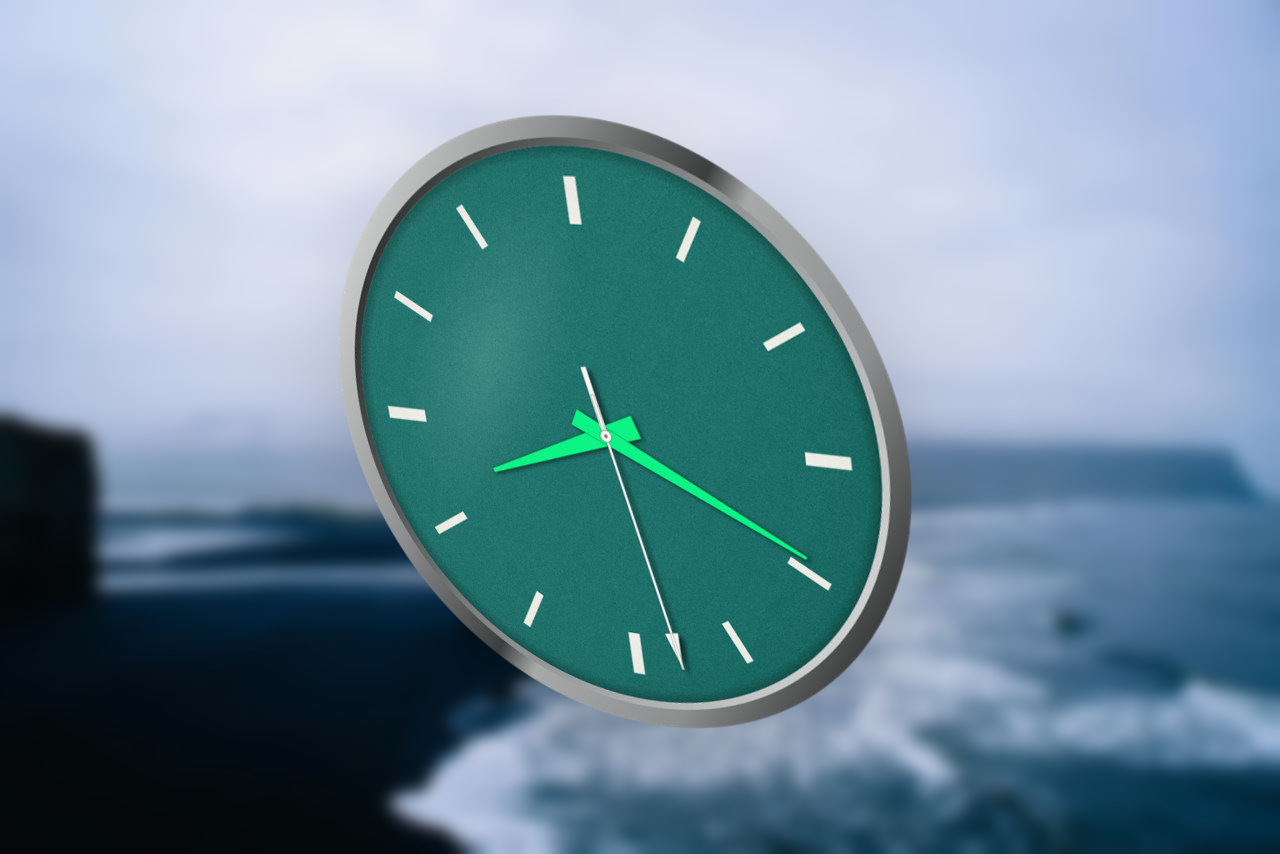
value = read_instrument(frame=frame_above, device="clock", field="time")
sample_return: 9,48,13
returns 8,19,28
